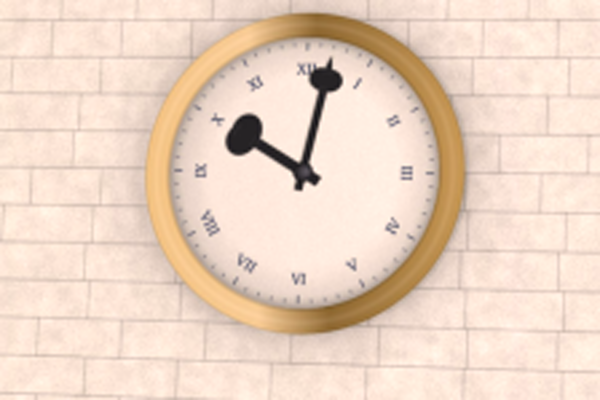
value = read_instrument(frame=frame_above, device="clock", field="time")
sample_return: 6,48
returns 10,02
